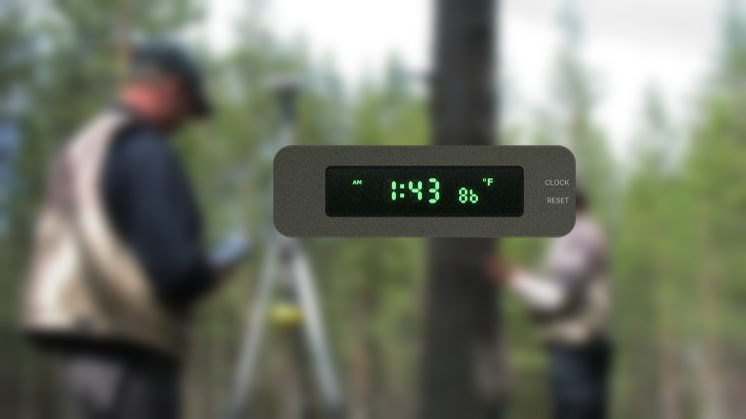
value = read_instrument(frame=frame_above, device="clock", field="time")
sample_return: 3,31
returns 1,43
